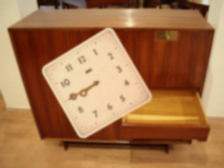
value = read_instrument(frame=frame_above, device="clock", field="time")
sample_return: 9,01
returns 8,45
